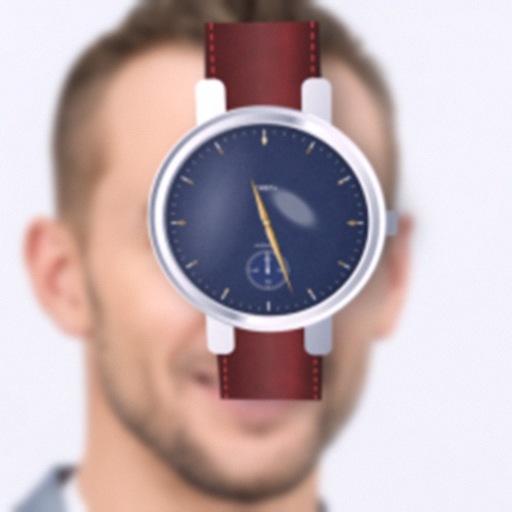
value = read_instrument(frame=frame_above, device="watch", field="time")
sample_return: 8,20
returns 11,27
